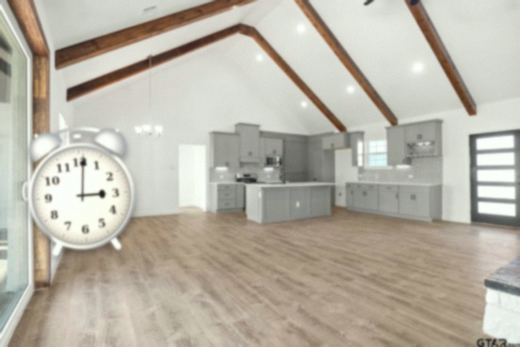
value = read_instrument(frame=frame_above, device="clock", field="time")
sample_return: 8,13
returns 3,01
